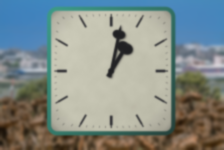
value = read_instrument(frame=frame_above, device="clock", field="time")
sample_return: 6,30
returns 1,02
